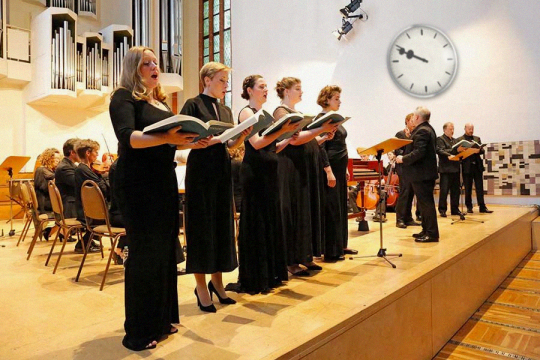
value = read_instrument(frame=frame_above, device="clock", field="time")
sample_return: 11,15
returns 9,49
